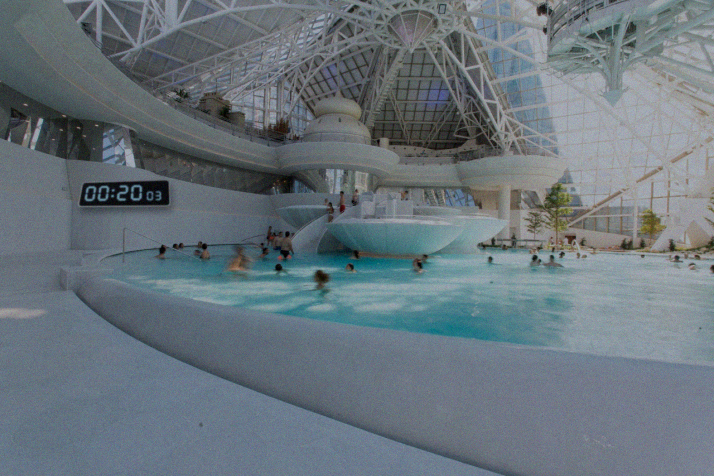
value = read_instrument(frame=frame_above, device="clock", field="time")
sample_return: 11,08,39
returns 0,20,03
